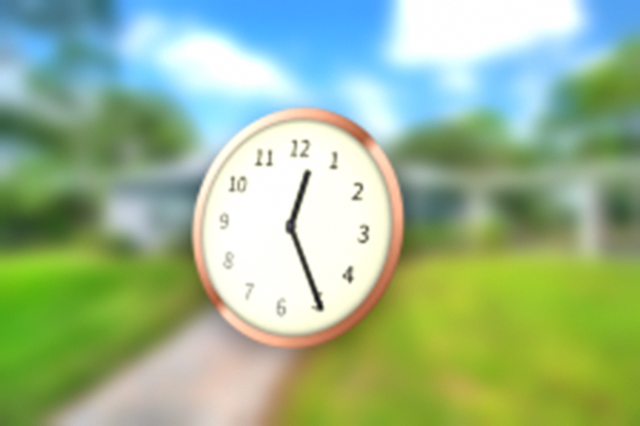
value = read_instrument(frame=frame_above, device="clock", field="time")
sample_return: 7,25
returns 12,25
